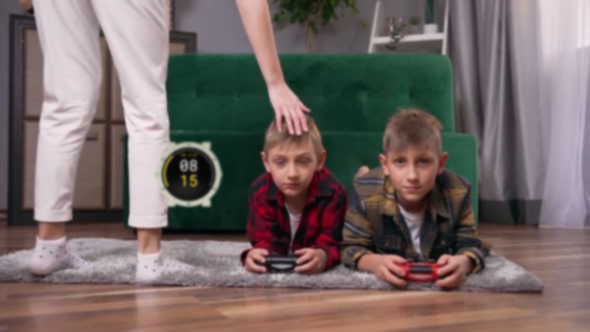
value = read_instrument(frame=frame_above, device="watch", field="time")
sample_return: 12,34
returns 8,15
